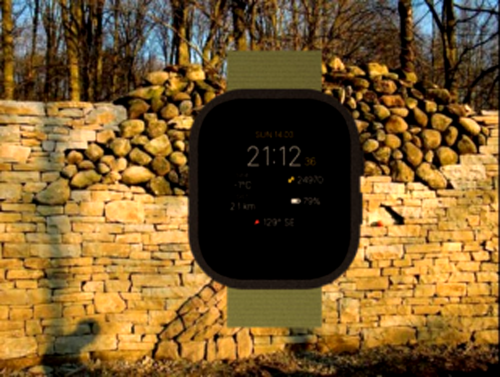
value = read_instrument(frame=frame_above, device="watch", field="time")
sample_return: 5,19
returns 21,12
